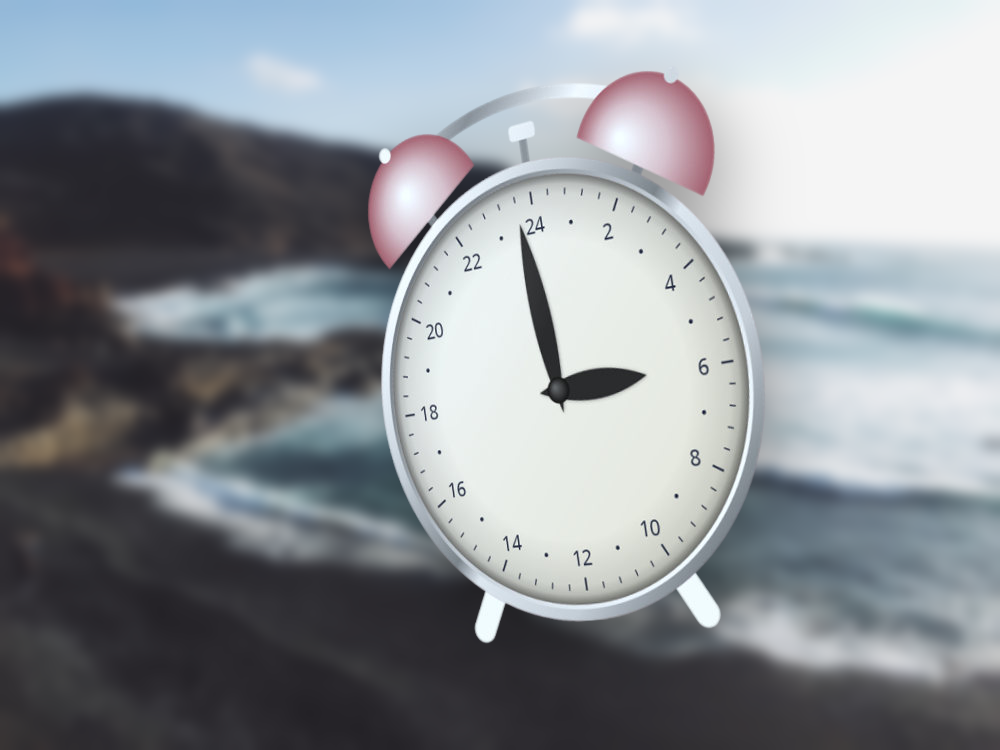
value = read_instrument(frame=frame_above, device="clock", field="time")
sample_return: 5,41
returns 5,59
